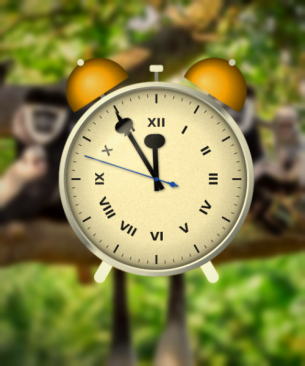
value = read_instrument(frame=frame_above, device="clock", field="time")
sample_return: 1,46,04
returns 11,54,48
